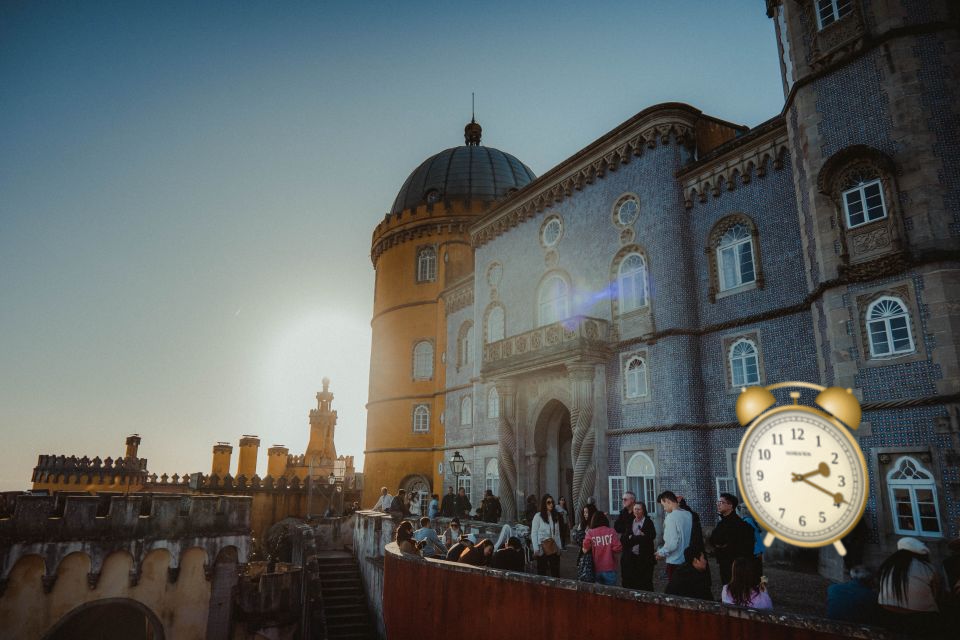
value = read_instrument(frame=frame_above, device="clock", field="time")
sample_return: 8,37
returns 2,19
